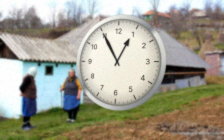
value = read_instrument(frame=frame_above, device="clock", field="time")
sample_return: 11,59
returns 12,55
